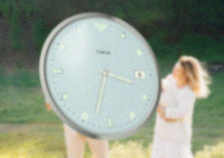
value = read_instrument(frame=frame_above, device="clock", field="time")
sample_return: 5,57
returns 3,33
